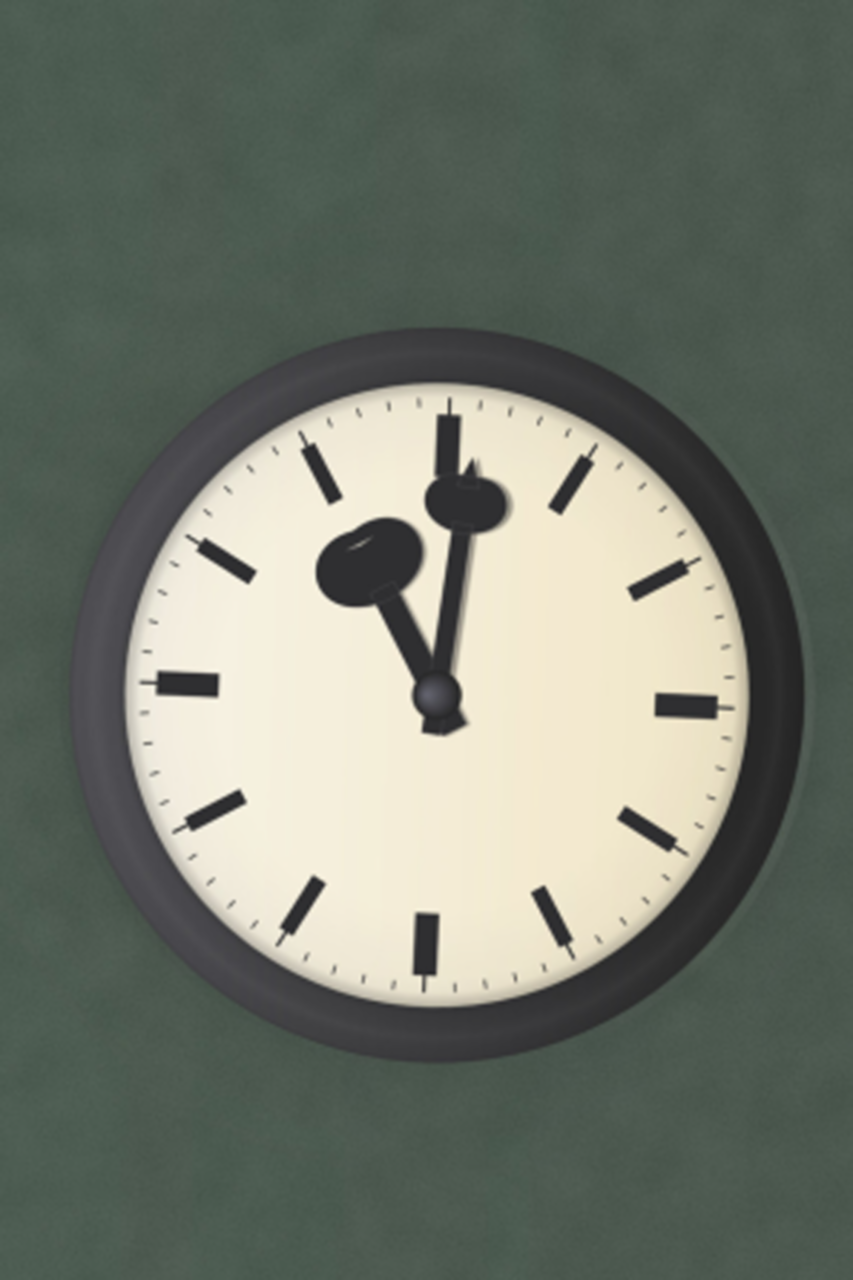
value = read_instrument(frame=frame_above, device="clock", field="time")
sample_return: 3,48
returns 11,01
